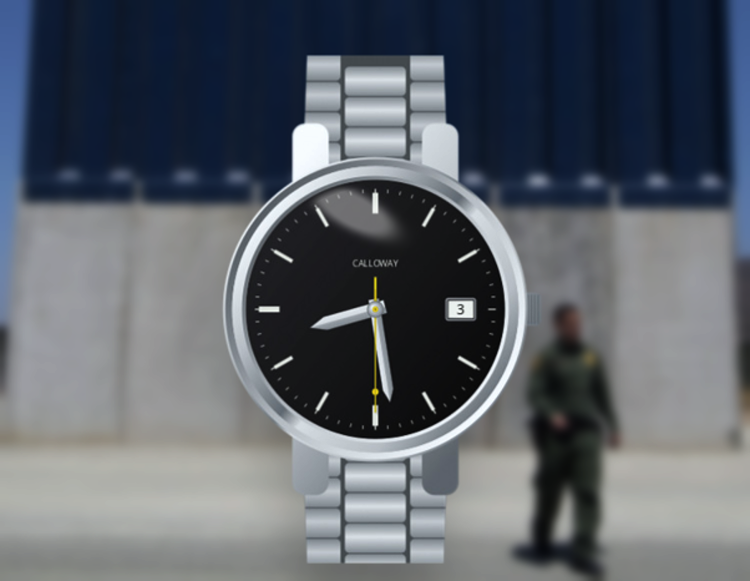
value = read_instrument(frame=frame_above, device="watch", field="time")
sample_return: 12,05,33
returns 8,28,30
